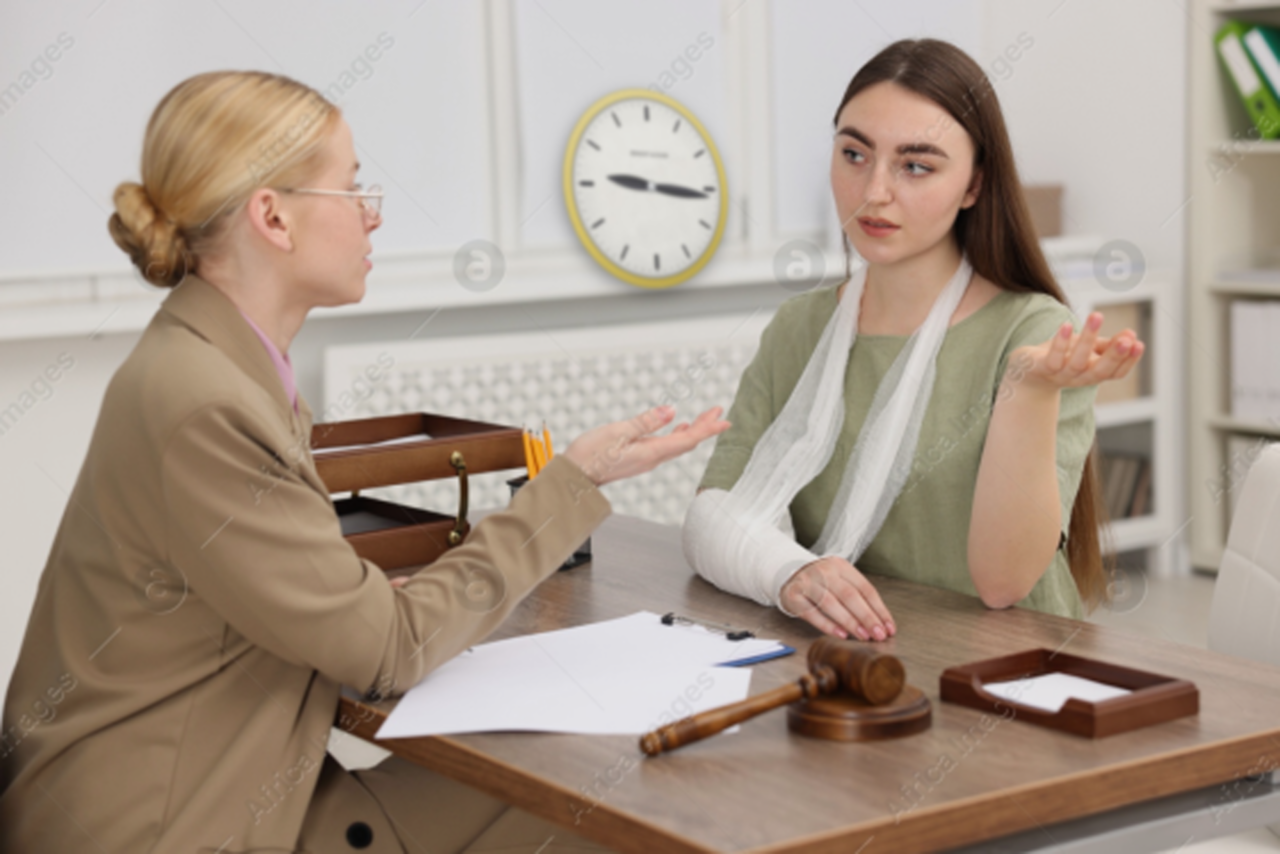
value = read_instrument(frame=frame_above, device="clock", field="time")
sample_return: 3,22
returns 9,16
